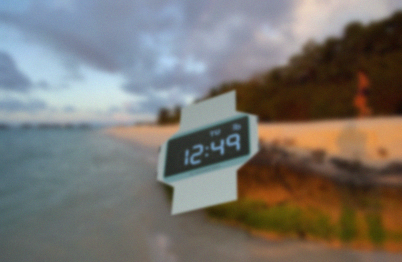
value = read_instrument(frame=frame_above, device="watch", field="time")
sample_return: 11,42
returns 12,49
